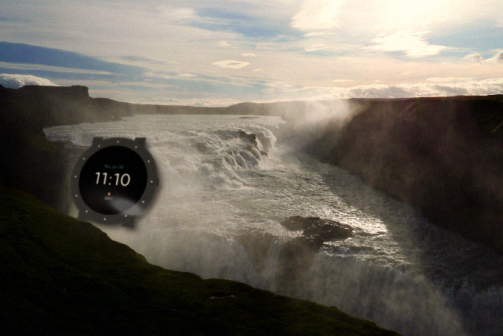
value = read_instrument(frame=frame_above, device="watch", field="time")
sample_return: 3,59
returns 11,10
